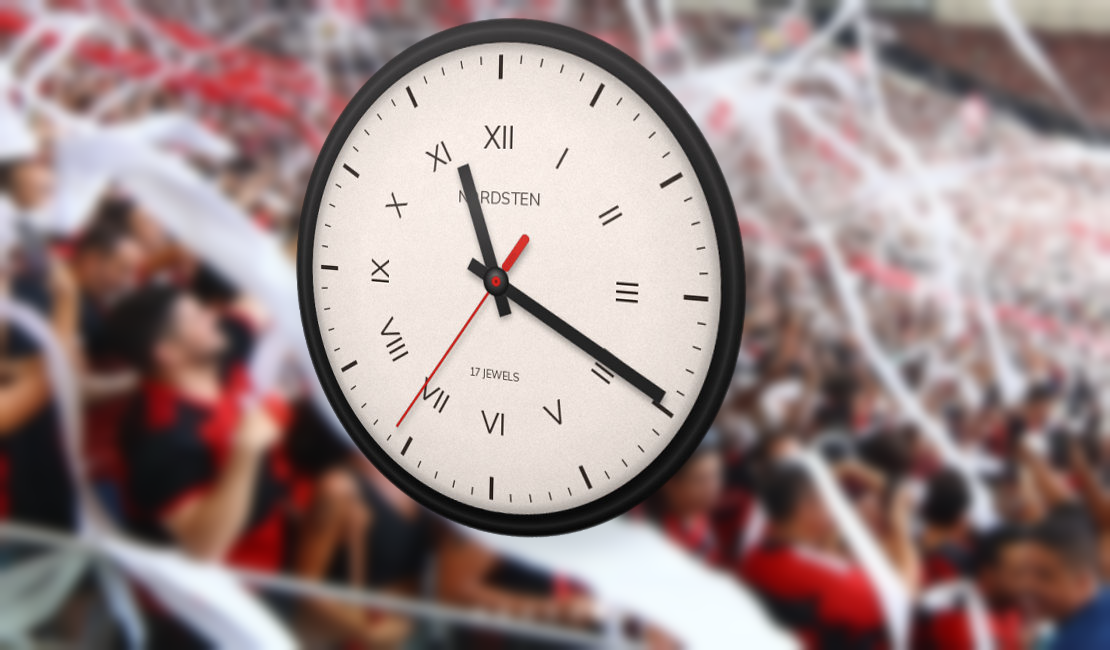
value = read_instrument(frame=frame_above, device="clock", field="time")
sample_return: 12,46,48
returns 11,19,36
